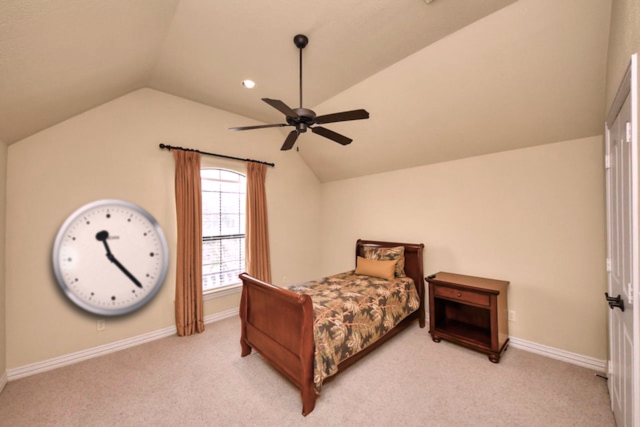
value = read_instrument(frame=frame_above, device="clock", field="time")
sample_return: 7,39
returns 11,23
